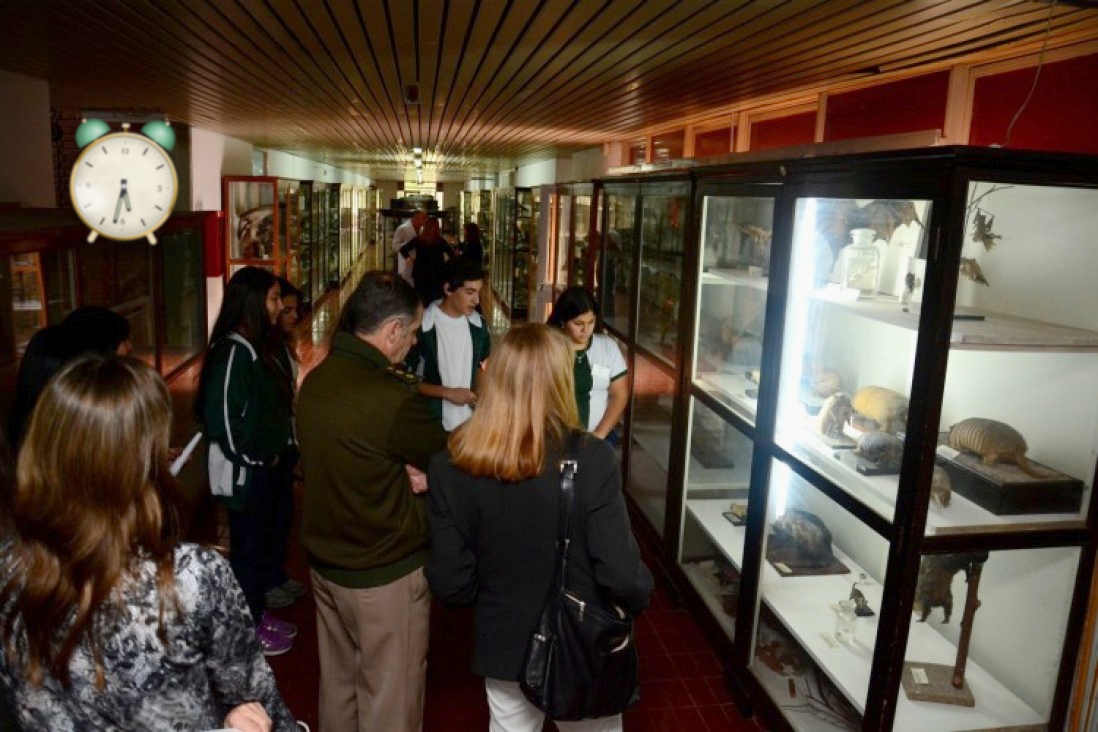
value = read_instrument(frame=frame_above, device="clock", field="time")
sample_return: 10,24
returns 5,32
